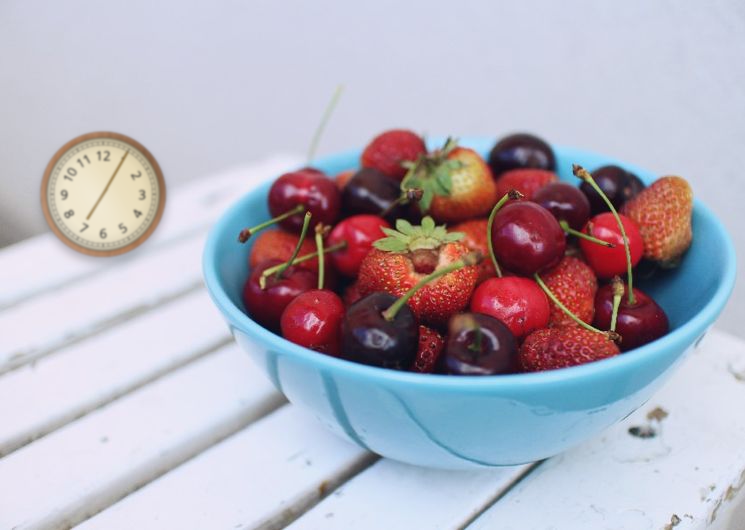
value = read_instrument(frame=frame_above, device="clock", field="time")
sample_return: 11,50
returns 7,05
